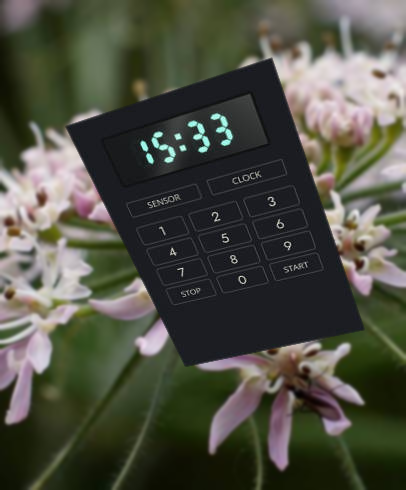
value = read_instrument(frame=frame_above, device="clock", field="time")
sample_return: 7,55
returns 15,33
